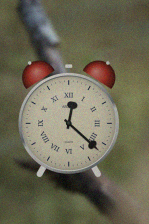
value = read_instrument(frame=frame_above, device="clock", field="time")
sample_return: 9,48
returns 12,22
